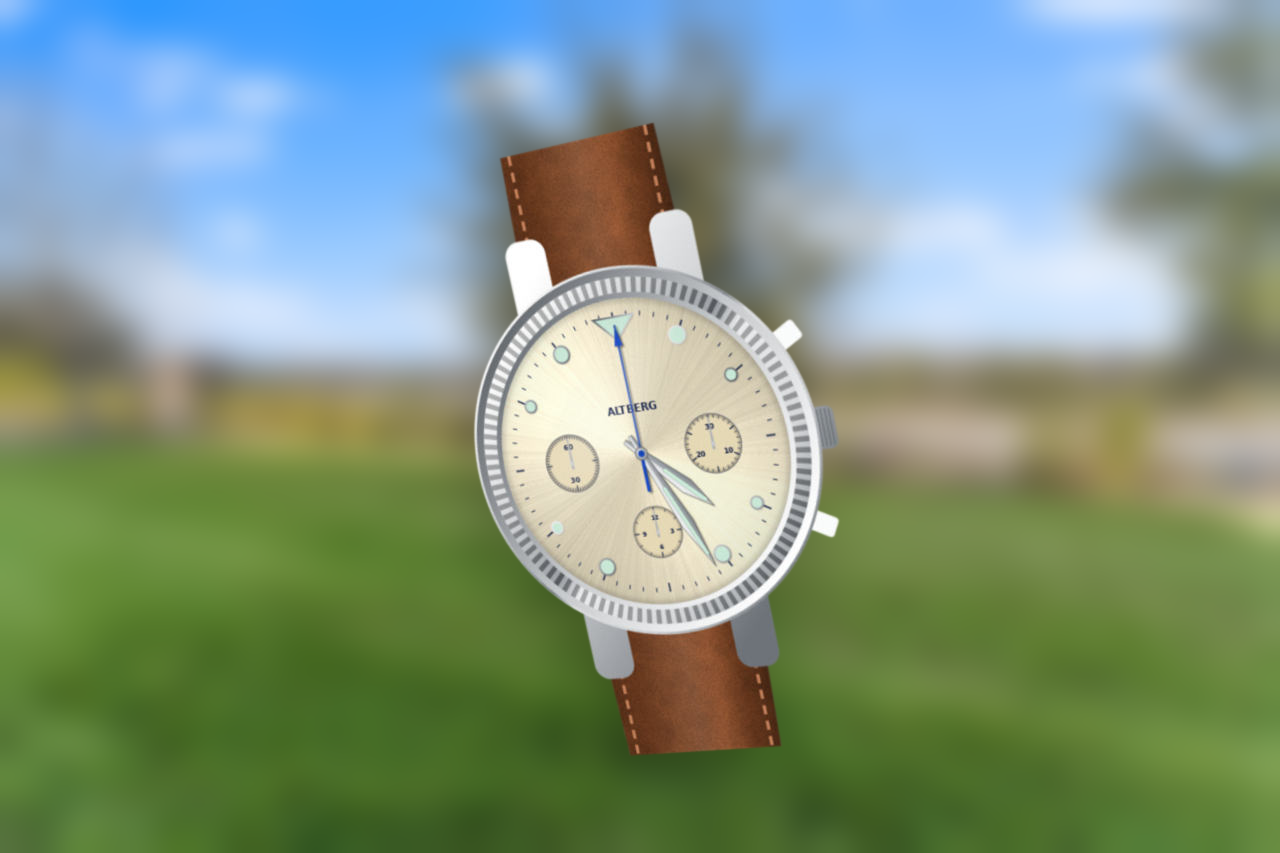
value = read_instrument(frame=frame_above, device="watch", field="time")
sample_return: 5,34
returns 4,26
